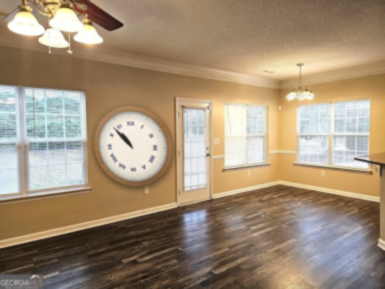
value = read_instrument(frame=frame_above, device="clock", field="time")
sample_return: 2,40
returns 10,53
